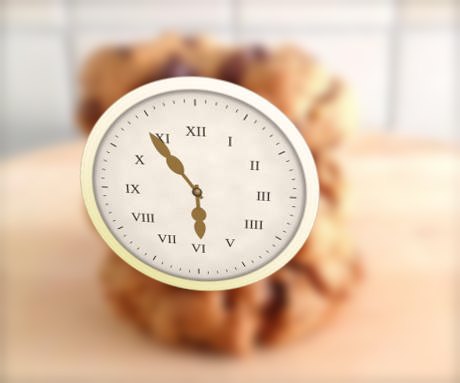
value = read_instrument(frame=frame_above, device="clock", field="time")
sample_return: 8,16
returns 5,54
